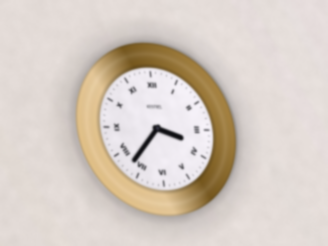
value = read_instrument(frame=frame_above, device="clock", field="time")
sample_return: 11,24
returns 3,37
